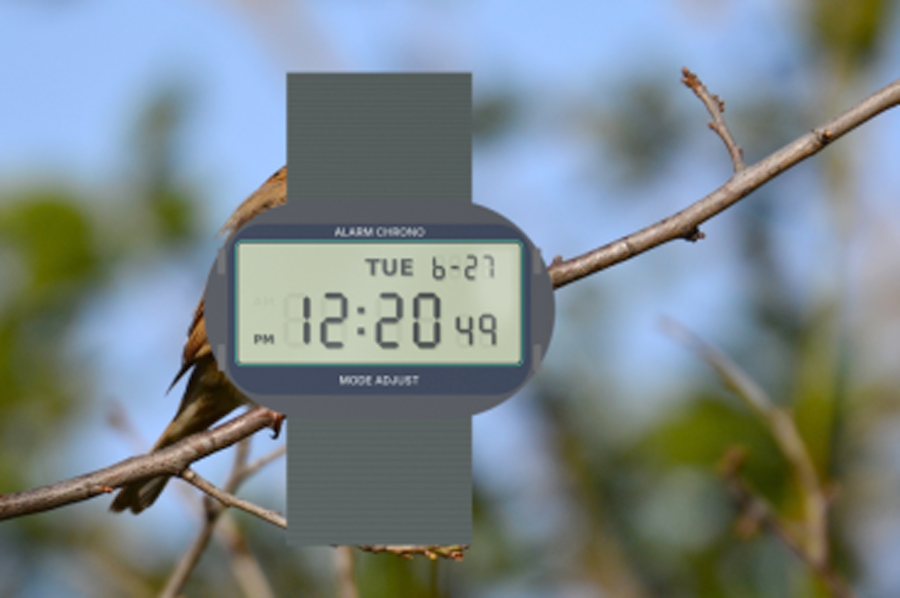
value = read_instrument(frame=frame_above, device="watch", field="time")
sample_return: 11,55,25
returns 12,20,49
